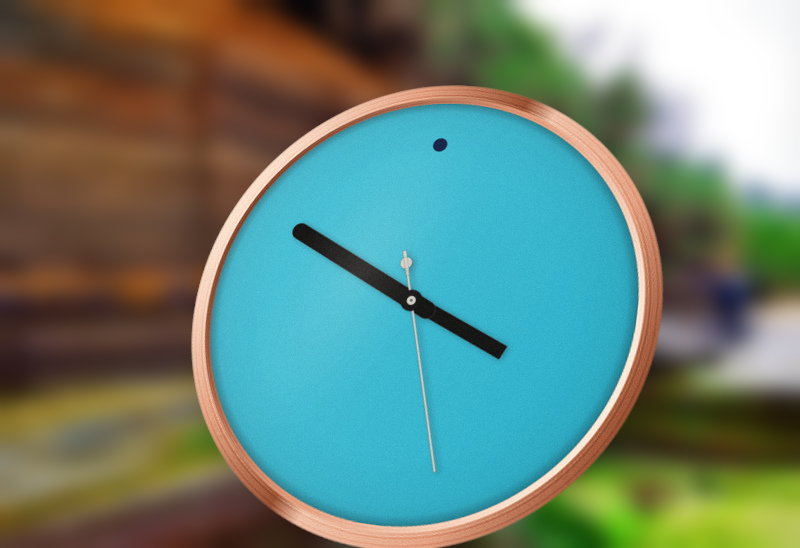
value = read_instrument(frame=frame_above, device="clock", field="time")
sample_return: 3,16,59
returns 3,49,27
